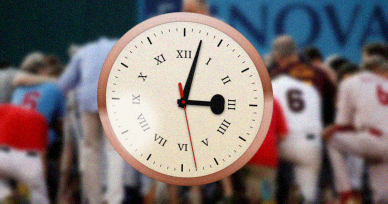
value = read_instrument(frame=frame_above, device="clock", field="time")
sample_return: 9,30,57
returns 3,02,28
